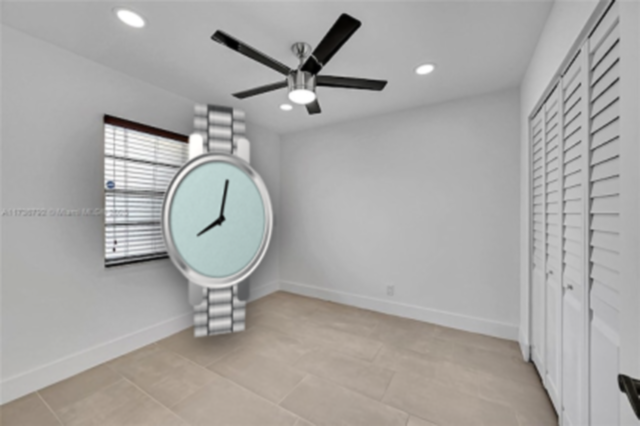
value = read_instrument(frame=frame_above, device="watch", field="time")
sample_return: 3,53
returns 8,02
